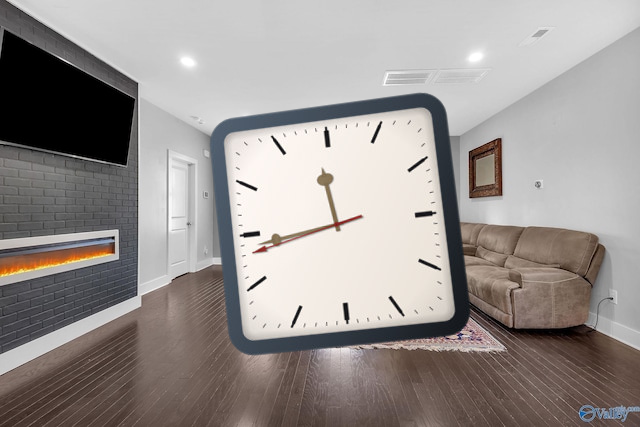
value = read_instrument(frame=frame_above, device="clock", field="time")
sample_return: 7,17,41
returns 11,43,43
